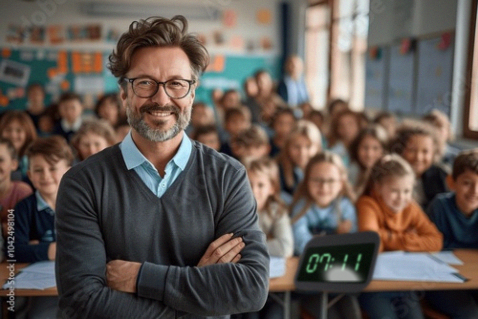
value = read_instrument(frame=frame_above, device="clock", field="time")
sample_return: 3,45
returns 7,11
